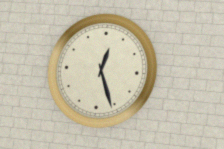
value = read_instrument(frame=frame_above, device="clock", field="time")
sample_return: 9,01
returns 12,26
